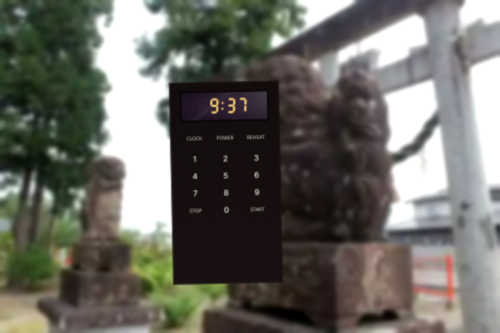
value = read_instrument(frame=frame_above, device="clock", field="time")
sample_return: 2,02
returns 9,37
